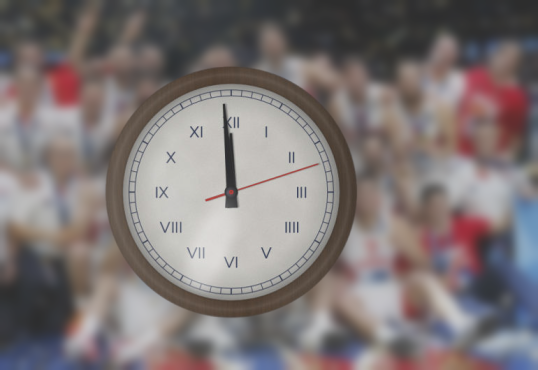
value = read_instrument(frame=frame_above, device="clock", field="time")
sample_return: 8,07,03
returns 11,59,12
